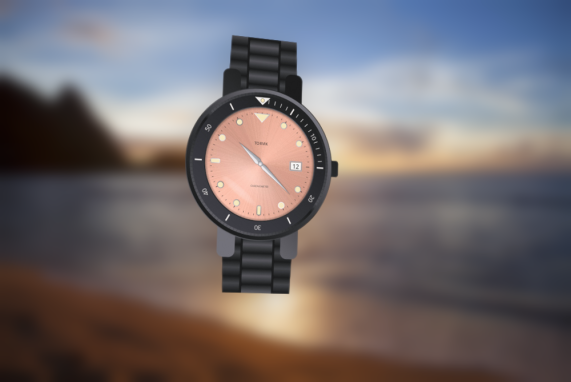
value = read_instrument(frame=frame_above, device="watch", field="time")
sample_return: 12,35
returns 10,22
